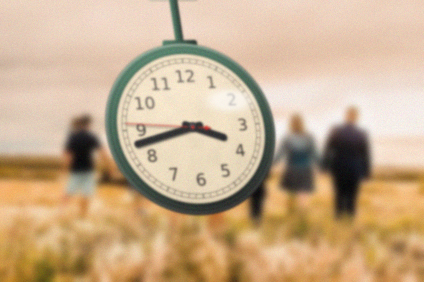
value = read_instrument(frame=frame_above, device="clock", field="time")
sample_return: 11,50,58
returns 3,42,46
